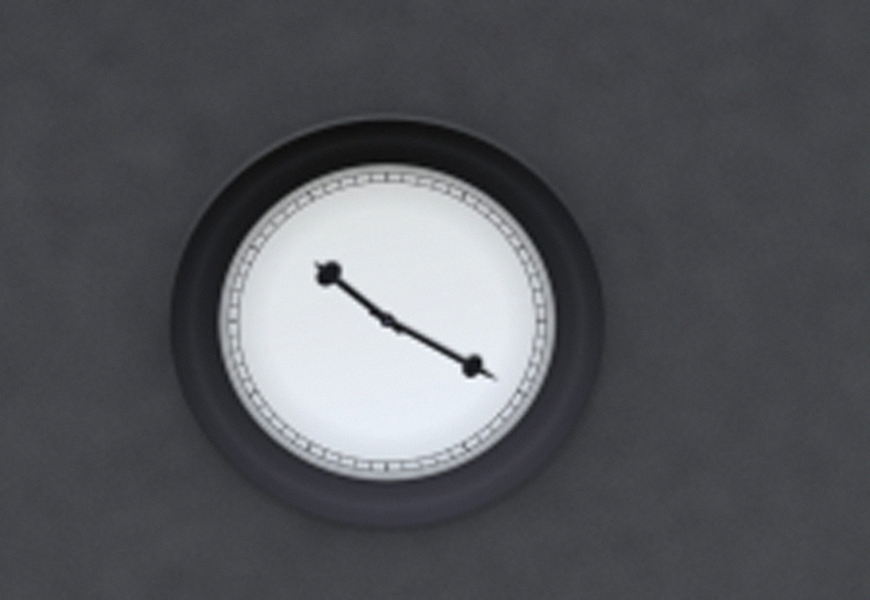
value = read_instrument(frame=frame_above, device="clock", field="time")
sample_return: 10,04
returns 10,20
